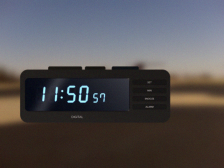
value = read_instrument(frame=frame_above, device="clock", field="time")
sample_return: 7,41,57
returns 11,50,57
